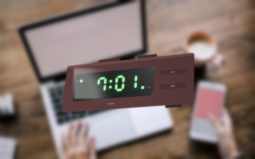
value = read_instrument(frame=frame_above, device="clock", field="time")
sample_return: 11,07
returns 7,01
